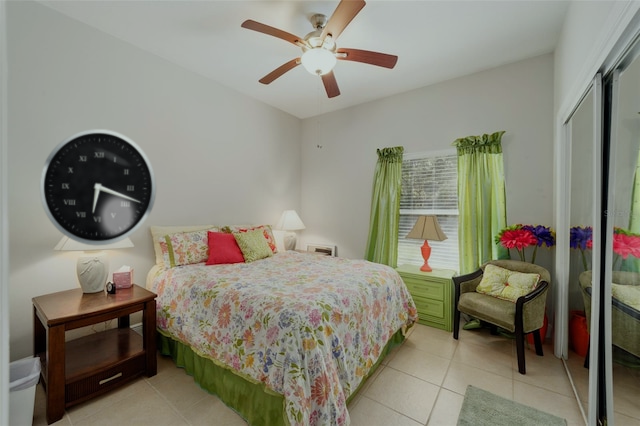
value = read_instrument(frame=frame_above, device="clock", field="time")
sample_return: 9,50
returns 6,18
